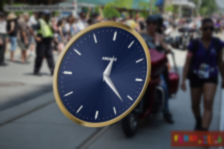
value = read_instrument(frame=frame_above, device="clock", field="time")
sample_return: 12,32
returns 12,22
